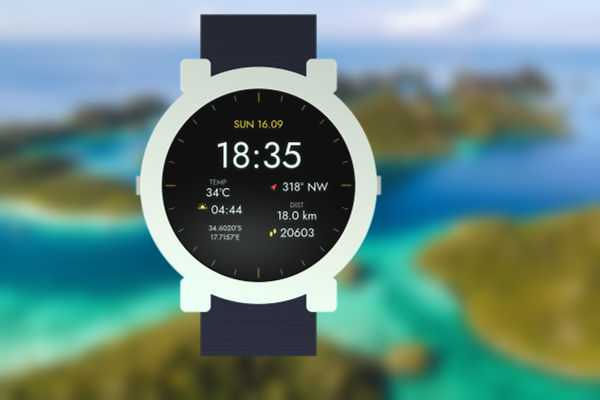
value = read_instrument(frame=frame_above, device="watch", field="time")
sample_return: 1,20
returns 18,35
